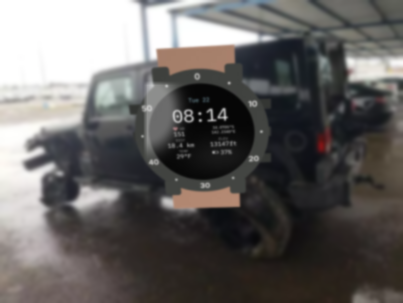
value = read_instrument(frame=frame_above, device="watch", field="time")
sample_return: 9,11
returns 8,14
